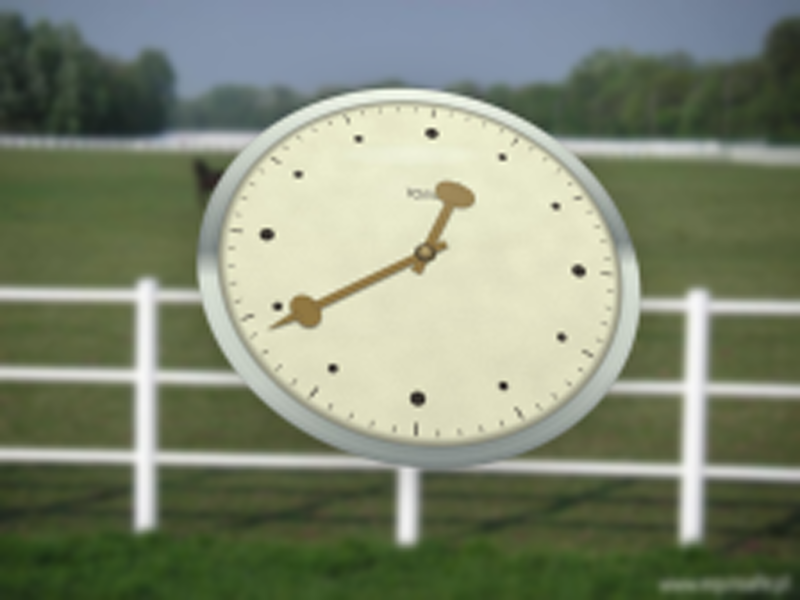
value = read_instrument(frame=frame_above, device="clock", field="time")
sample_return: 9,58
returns 12,39
